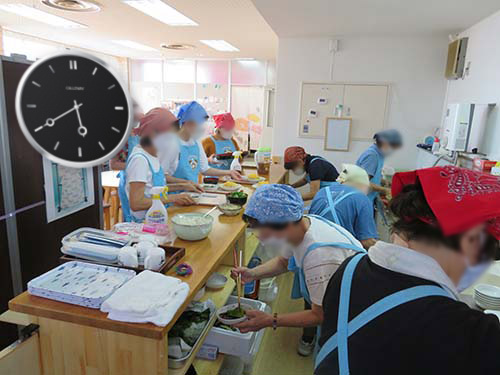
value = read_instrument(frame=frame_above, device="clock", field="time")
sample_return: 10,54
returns 5,40
